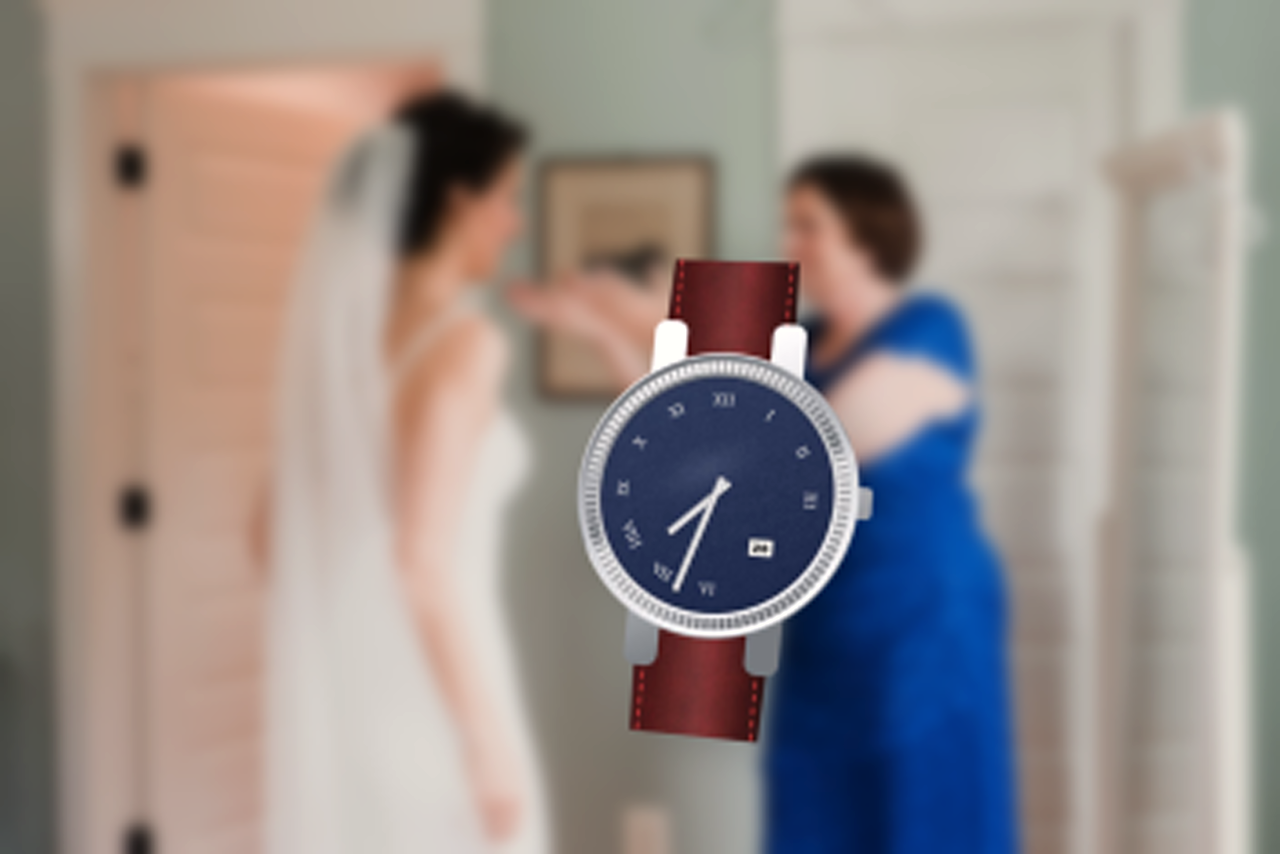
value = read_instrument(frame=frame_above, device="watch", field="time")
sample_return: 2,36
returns 7,33
